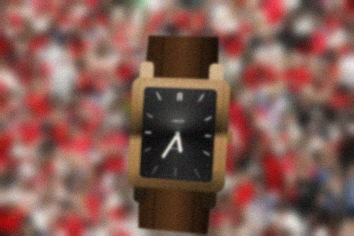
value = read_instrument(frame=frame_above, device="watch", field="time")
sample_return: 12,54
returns 5,35
